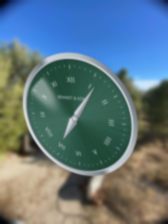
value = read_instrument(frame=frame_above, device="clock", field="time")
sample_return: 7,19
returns 7,06
